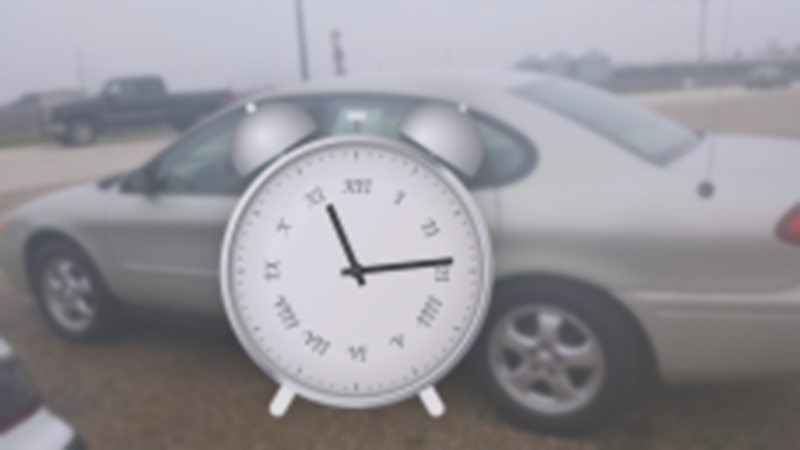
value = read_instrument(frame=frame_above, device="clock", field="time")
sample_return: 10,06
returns 11,14
